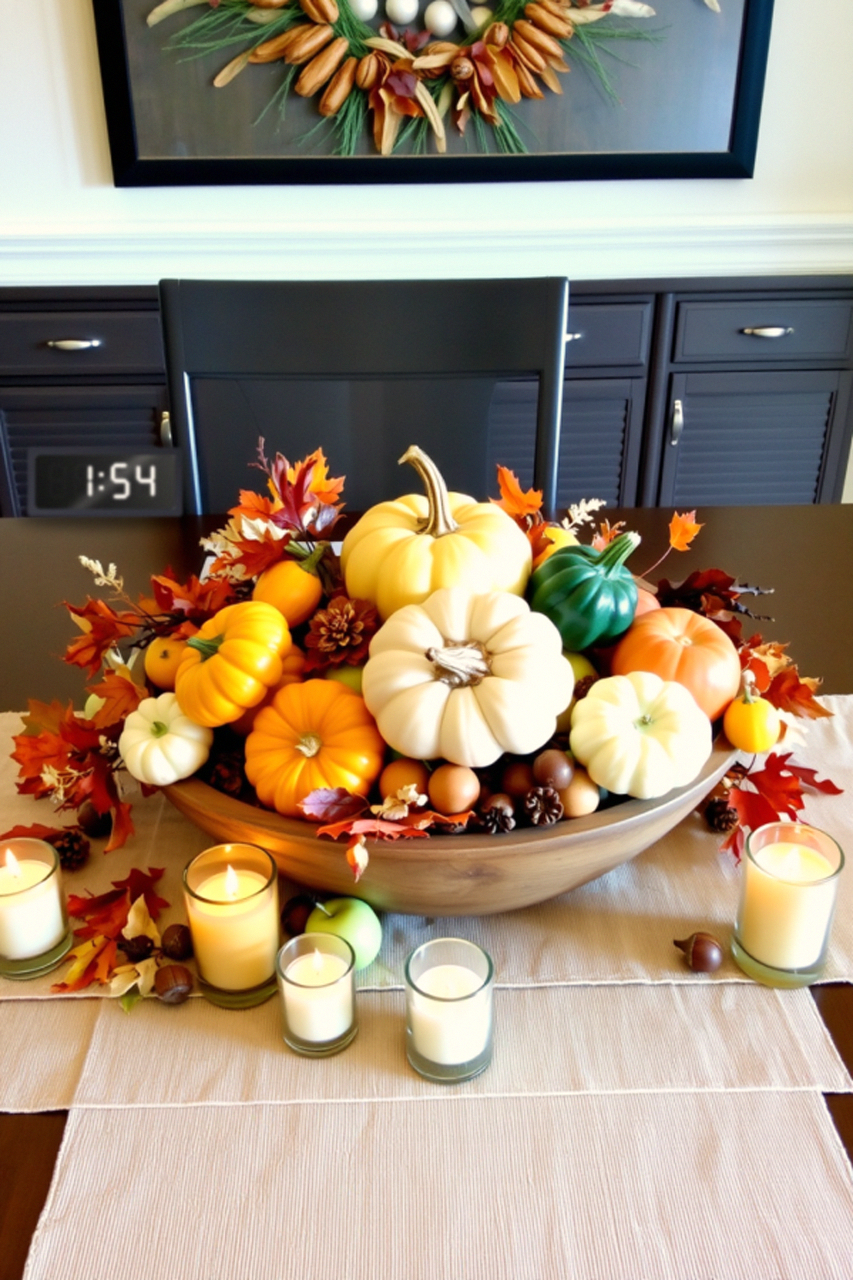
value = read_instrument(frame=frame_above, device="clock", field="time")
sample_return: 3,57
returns 1,54
